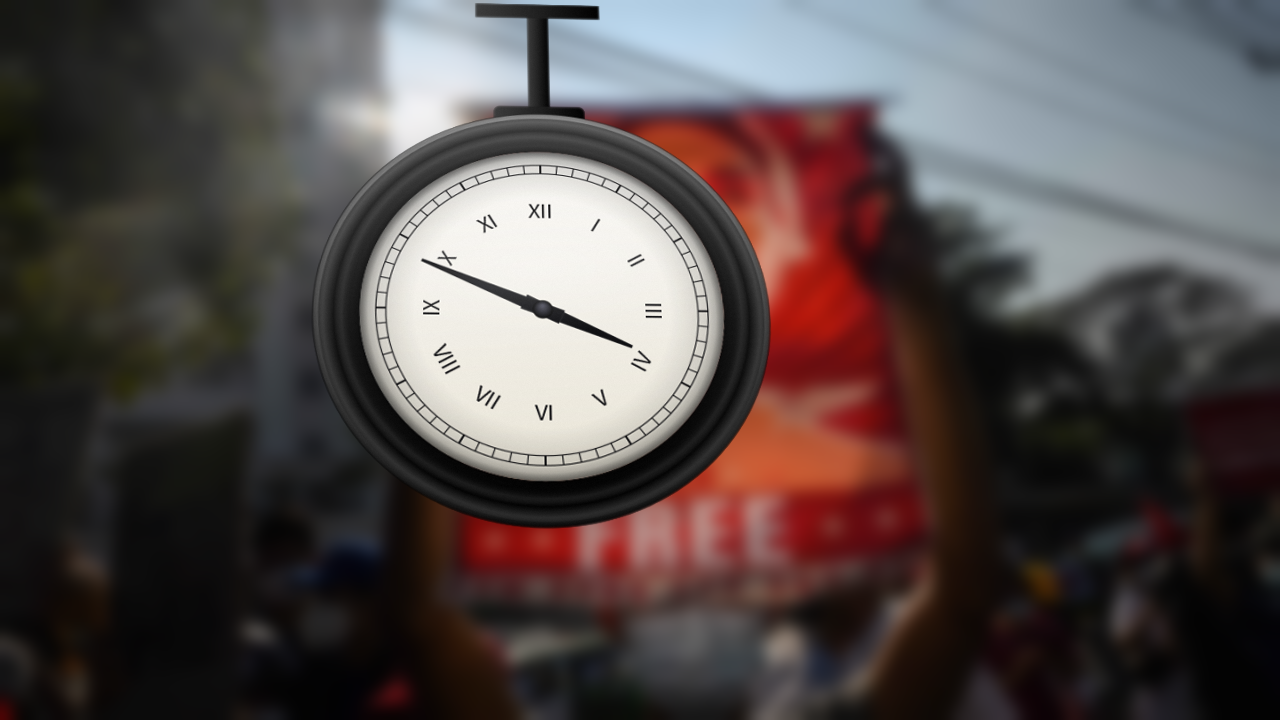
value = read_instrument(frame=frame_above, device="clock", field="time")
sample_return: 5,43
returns 3,49
